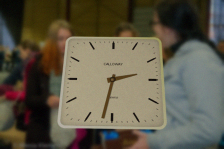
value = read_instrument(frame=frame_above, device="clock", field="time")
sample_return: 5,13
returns 2,32
